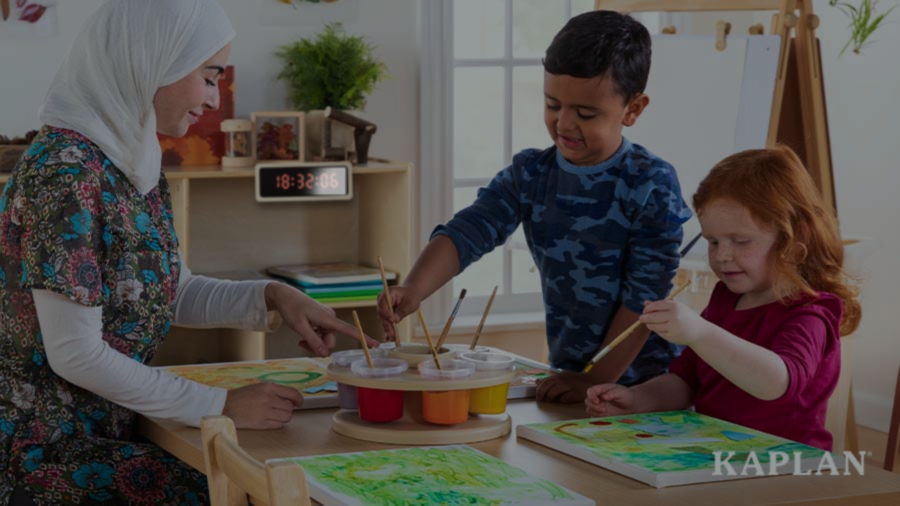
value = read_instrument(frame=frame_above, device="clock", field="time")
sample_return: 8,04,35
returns 18,32,06
